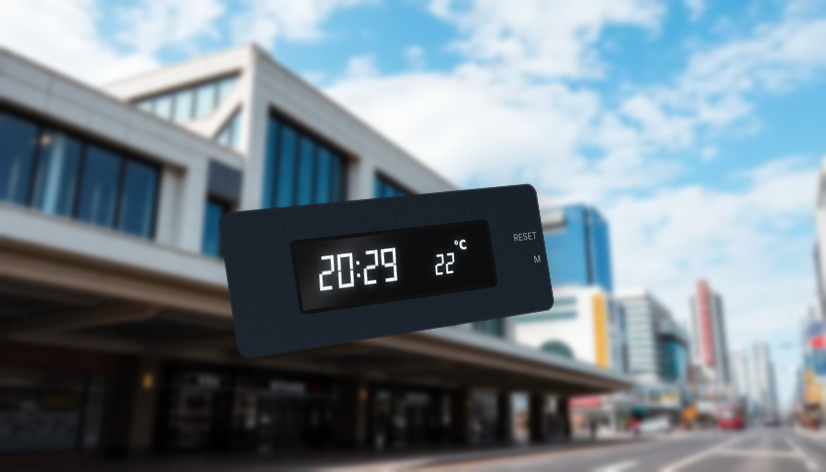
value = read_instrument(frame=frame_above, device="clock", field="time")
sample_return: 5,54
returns 20,29
